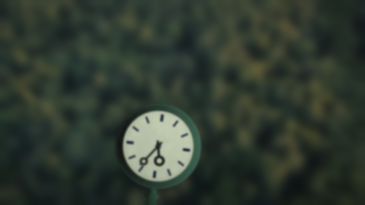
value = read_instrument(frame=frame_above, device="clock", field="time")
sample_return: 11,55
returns 5,36
